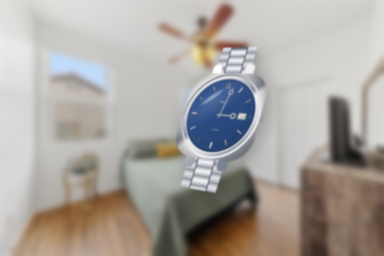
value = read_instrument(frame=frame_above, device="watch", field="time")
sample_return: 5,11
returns 3,02
